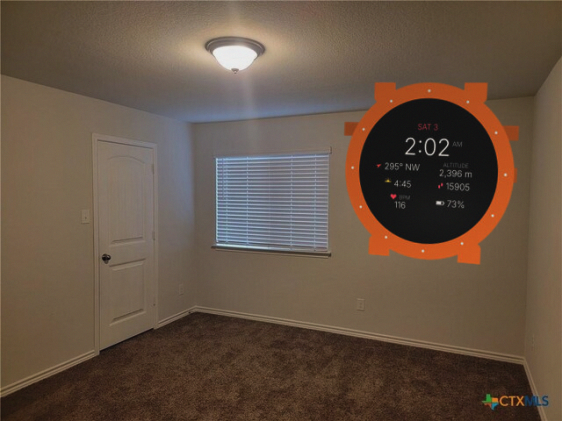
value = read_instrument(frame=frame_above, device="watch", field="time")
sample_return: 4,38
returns 2,02
